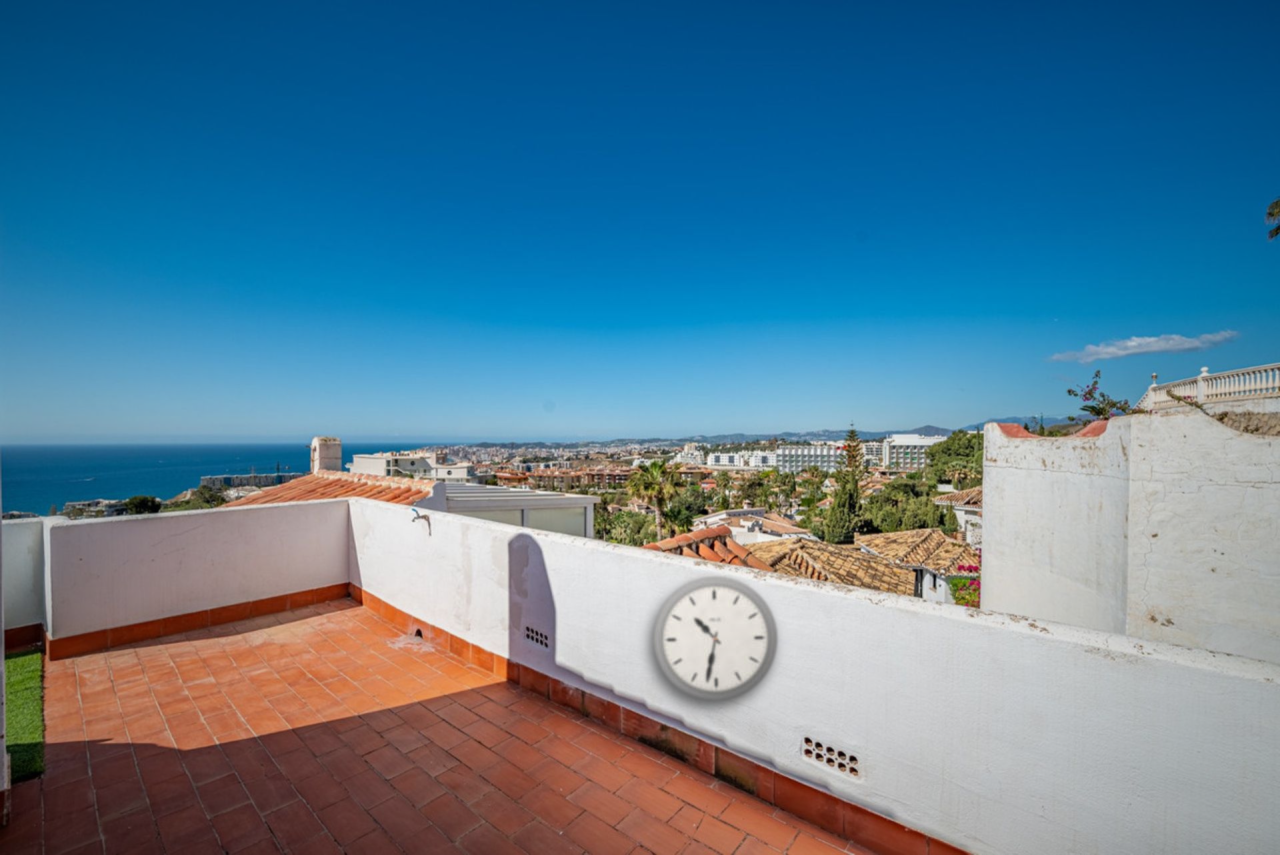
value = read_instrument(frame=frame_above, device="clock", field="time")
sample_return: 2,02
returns 10,32
